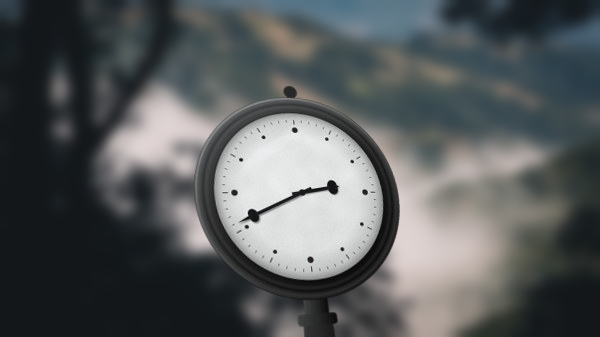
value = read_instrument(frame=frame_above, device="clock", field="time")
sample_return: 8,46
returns 2,41
